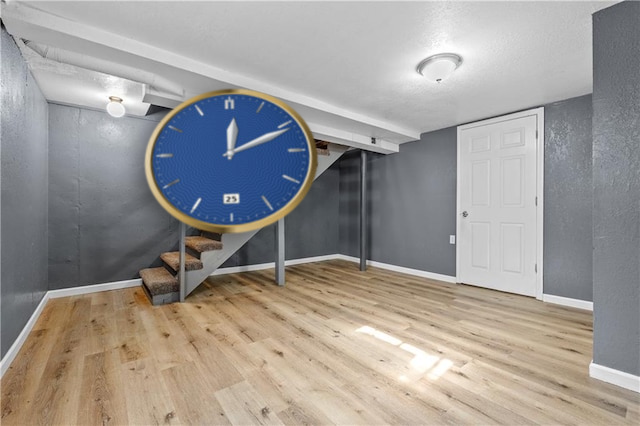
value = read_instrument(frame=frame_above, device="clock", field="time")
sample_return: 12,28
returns 12,11
